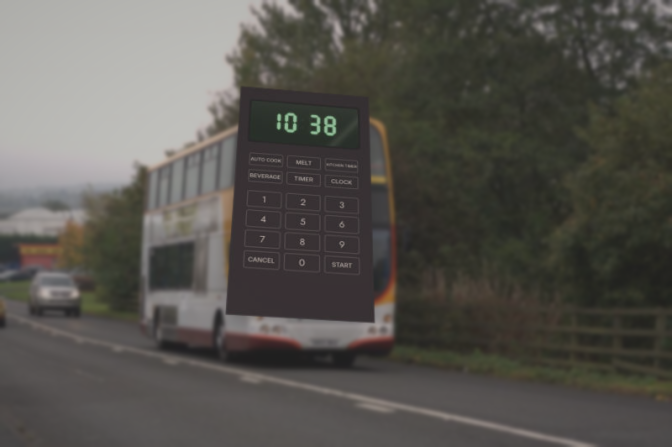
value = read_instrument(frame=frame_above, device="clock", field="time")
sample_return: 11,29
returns 10,38
